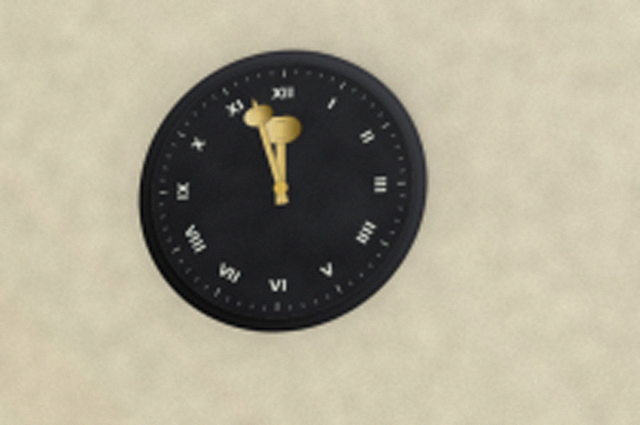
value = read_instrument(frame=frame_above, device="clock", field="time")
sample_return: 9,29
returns 11,57
